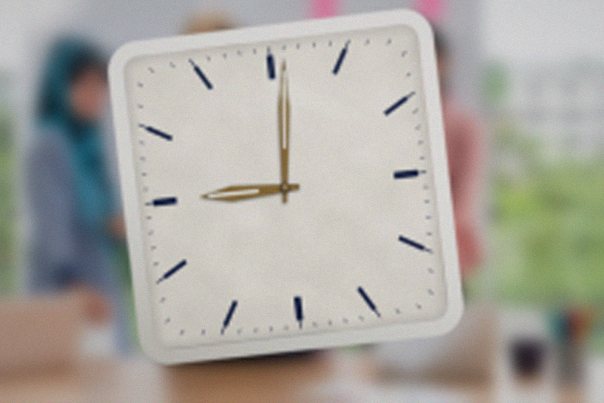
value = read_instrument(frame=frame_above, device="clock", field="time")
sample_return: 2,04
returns 9,01
